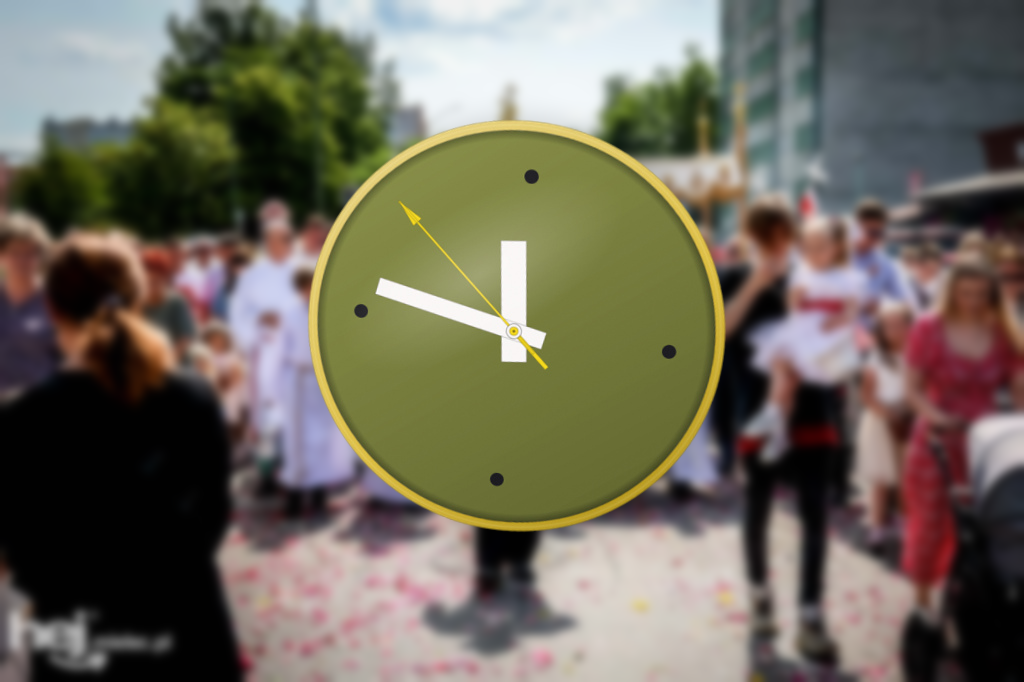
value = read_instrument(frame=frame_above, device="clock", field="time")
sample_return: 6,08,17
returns 11,46,52
